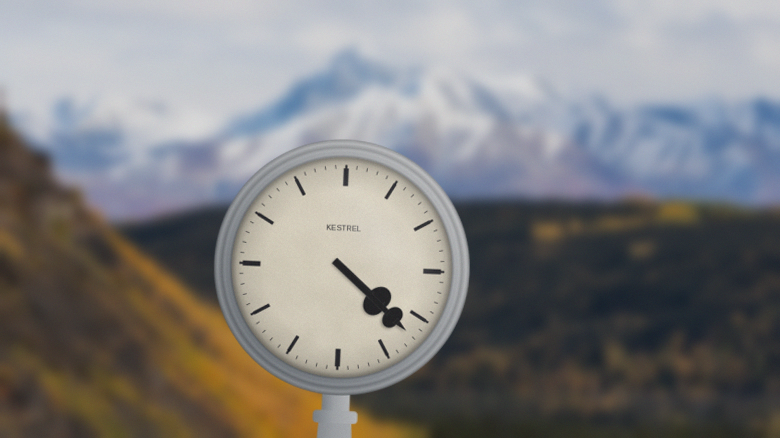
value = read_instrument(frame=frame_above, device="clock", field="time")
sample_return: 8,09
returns 4,22
